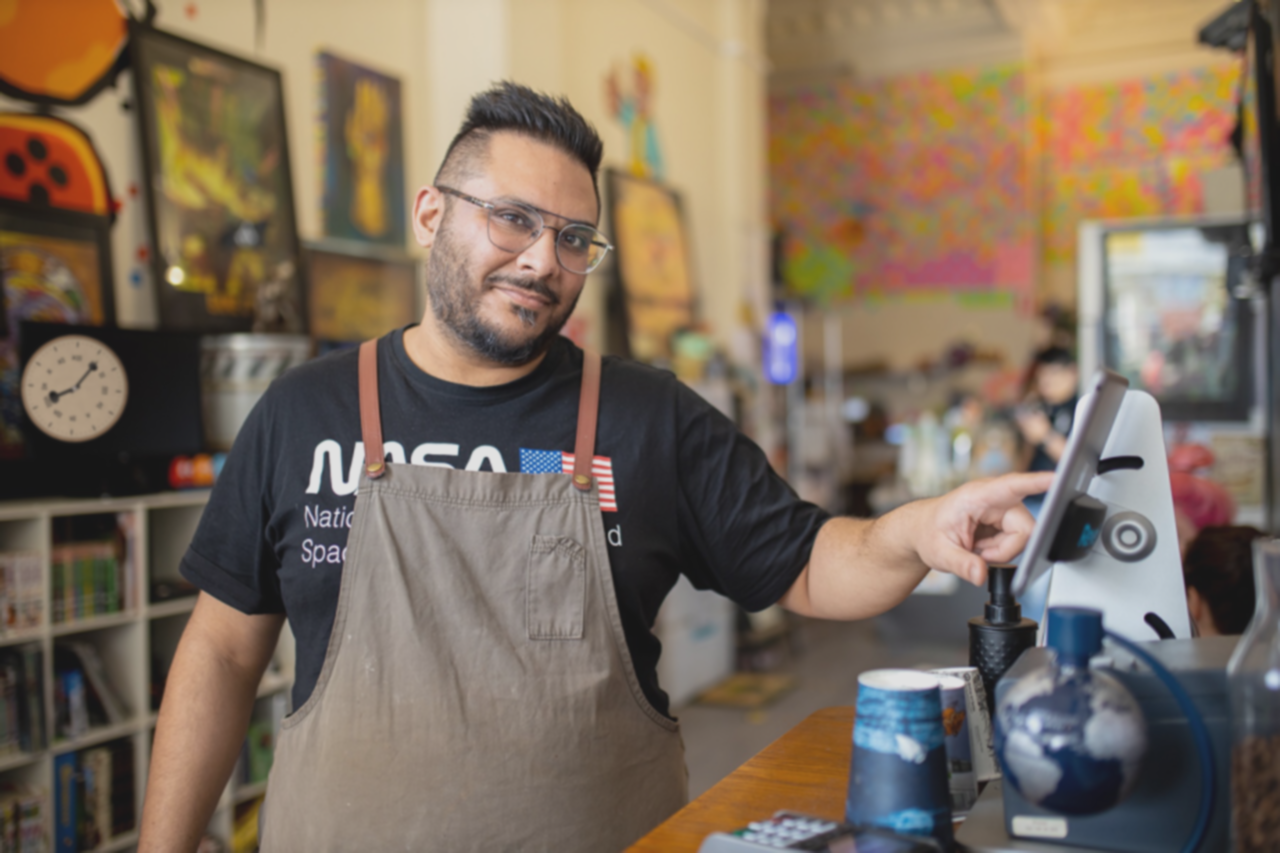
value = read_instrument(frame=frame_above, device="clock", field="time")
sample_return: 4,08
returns 8,06
